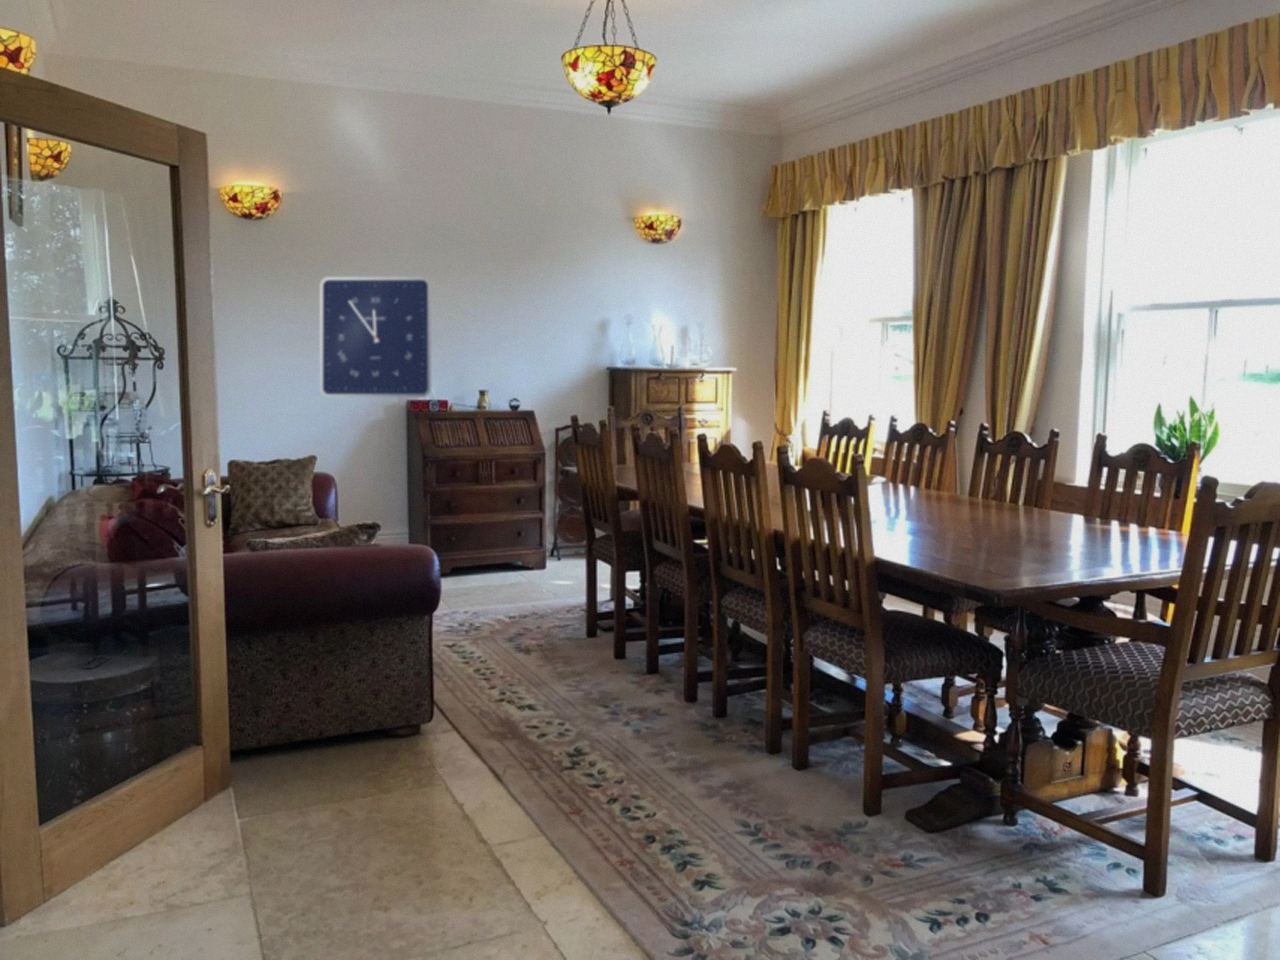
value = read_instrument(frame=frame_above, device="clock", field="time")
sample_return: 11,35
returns 11,54
